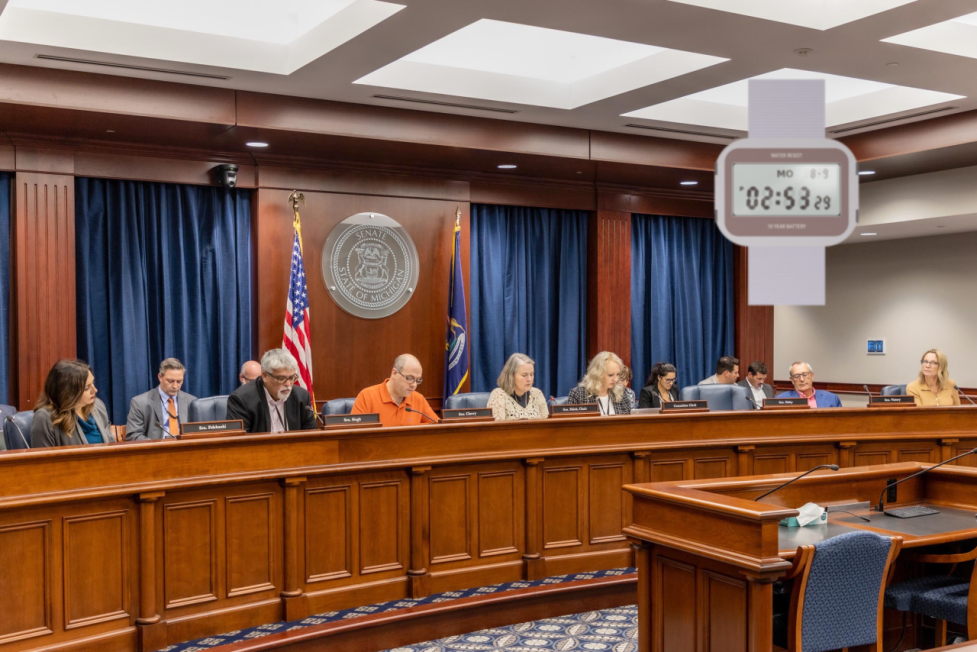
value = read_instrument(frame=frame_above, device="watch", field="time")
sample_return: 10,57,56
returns 2,53,29
